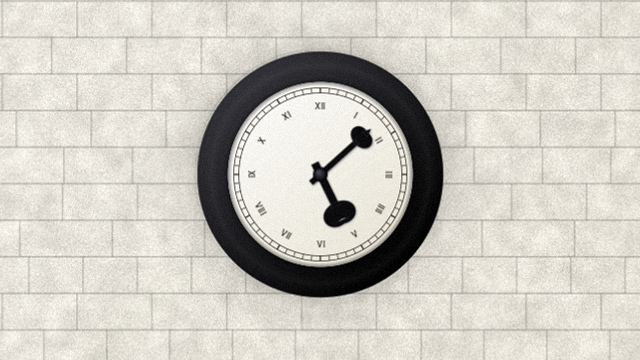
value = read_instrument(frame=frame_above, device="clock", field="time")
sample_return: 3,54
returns 5,08
